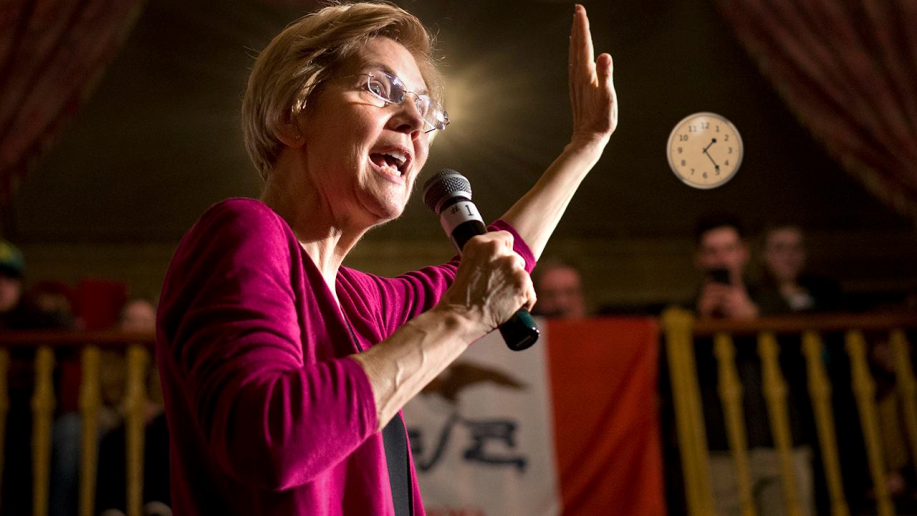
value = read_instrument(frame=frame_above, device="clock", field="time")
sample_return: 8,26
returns 1,24
